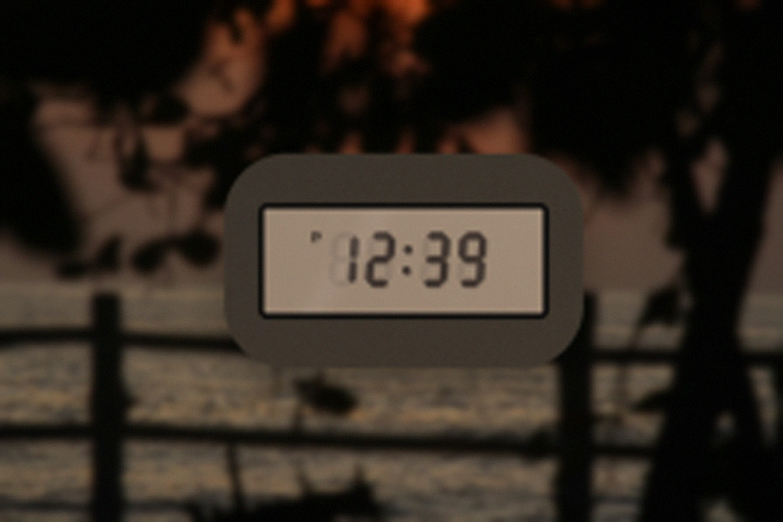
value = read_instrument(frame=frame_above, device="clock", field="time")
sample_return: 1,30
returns 12,39
